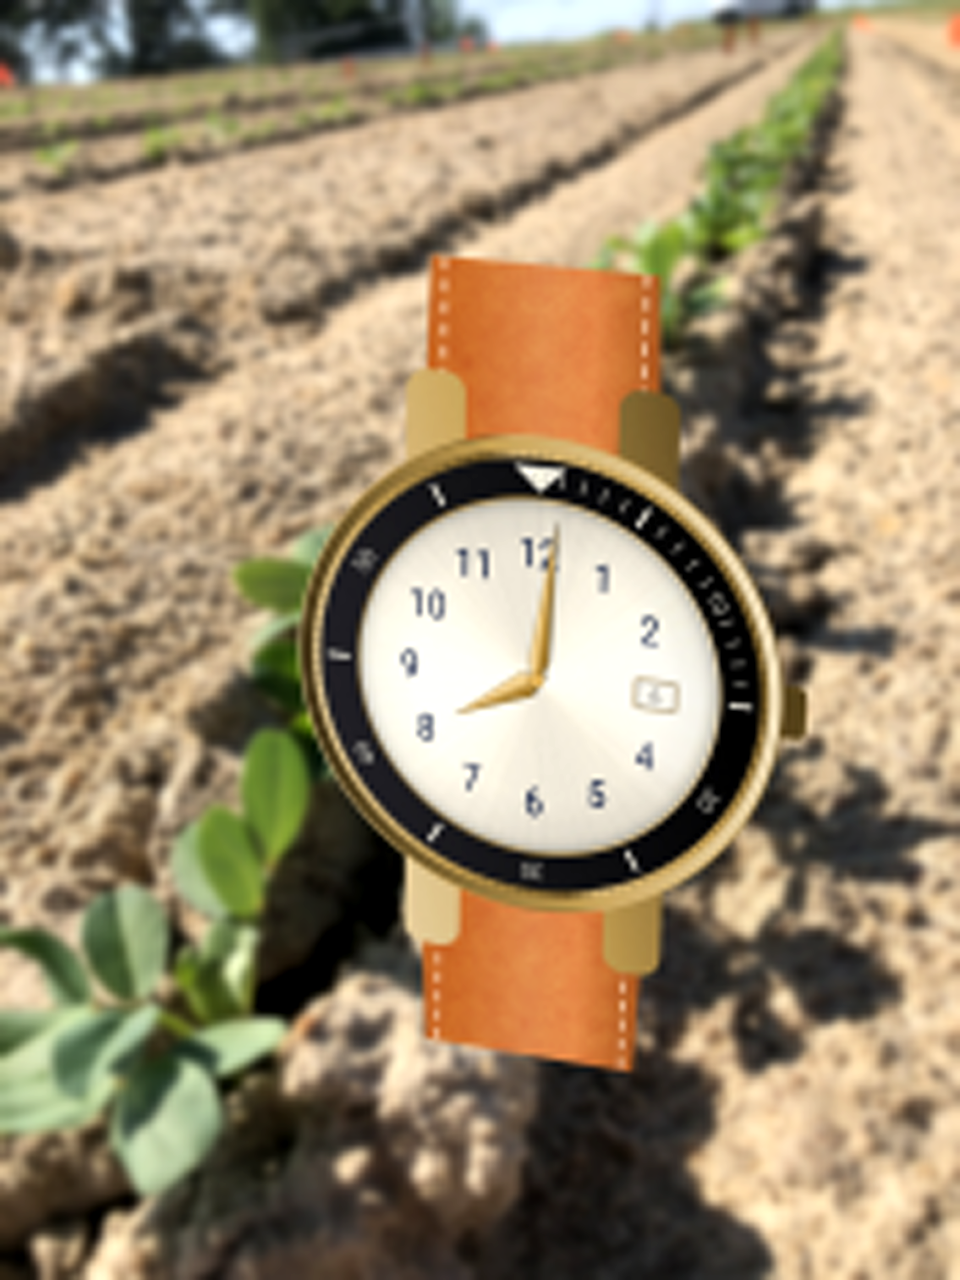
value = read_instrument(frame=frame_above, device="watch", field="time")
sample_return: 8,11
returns 8,01
